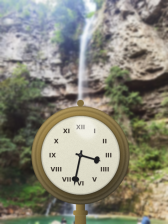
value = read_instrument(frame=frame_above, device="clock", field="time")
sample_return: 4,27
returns 3,32
